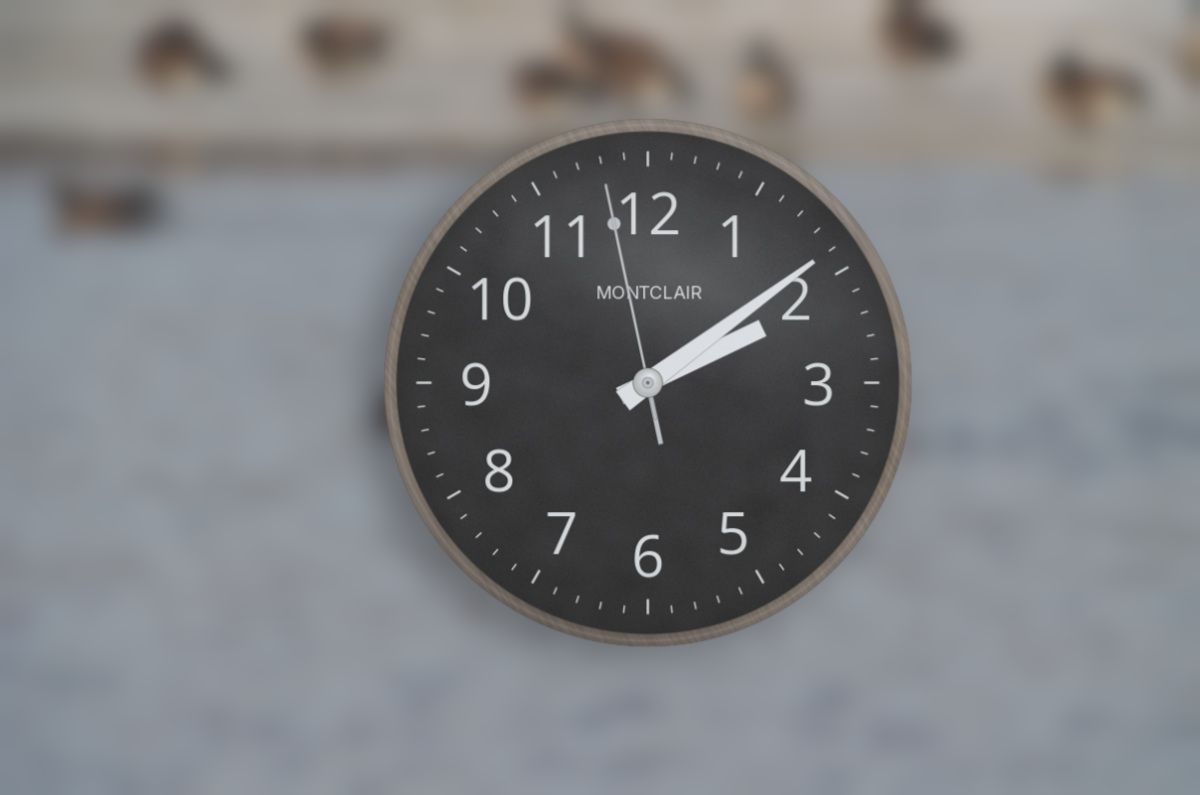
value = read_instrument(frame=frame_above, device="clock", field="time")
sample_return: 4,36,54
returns 2,08,58
